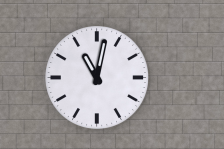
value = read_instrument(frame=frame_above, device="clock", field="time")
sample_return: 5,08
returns 11,02
